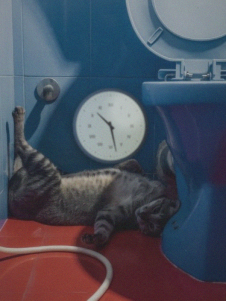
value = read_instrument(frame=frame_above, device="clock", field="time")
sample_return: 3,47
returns 10,28
